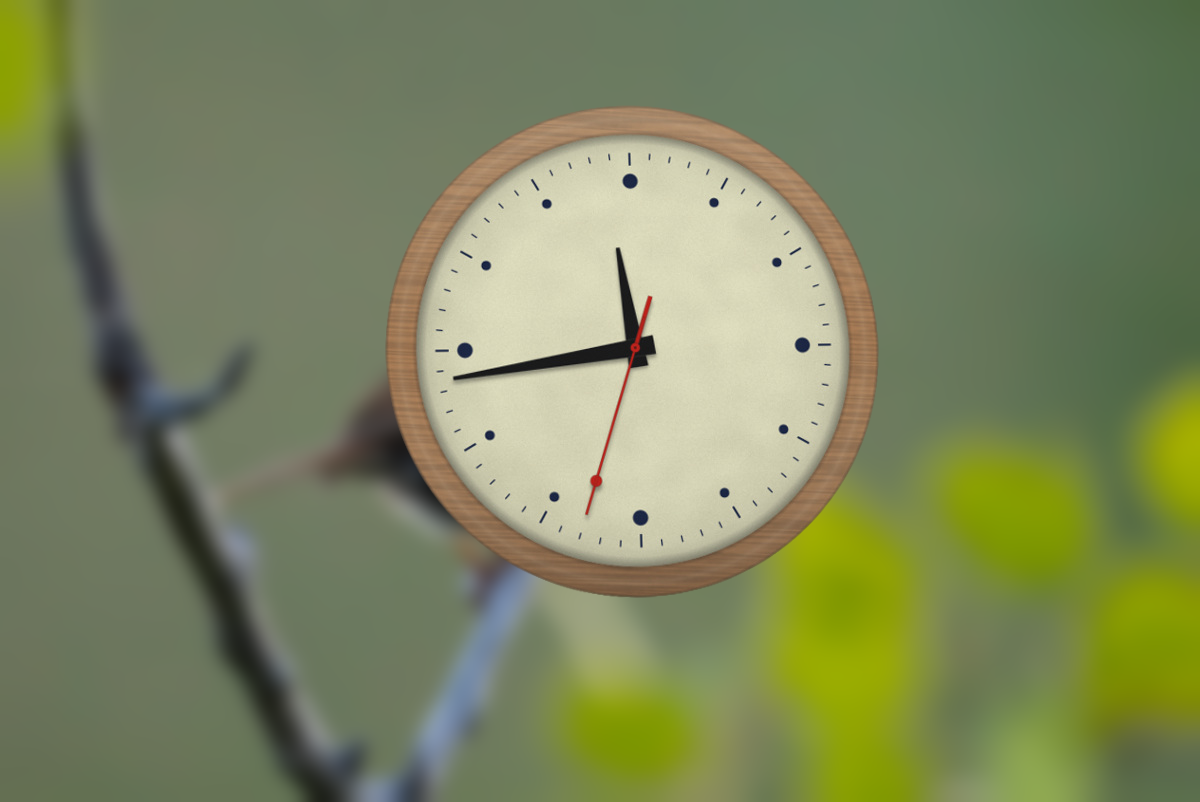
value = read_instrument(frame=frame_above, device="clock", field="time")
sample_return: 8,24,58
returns 11,43,33
